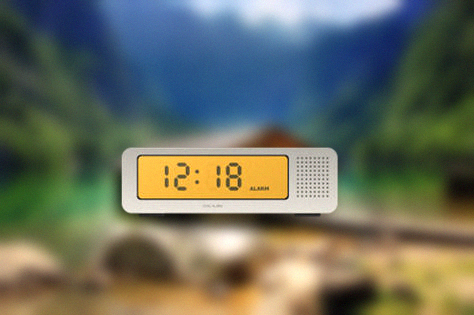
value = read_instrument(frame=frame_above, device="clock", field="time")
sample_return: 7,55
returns 12,18
